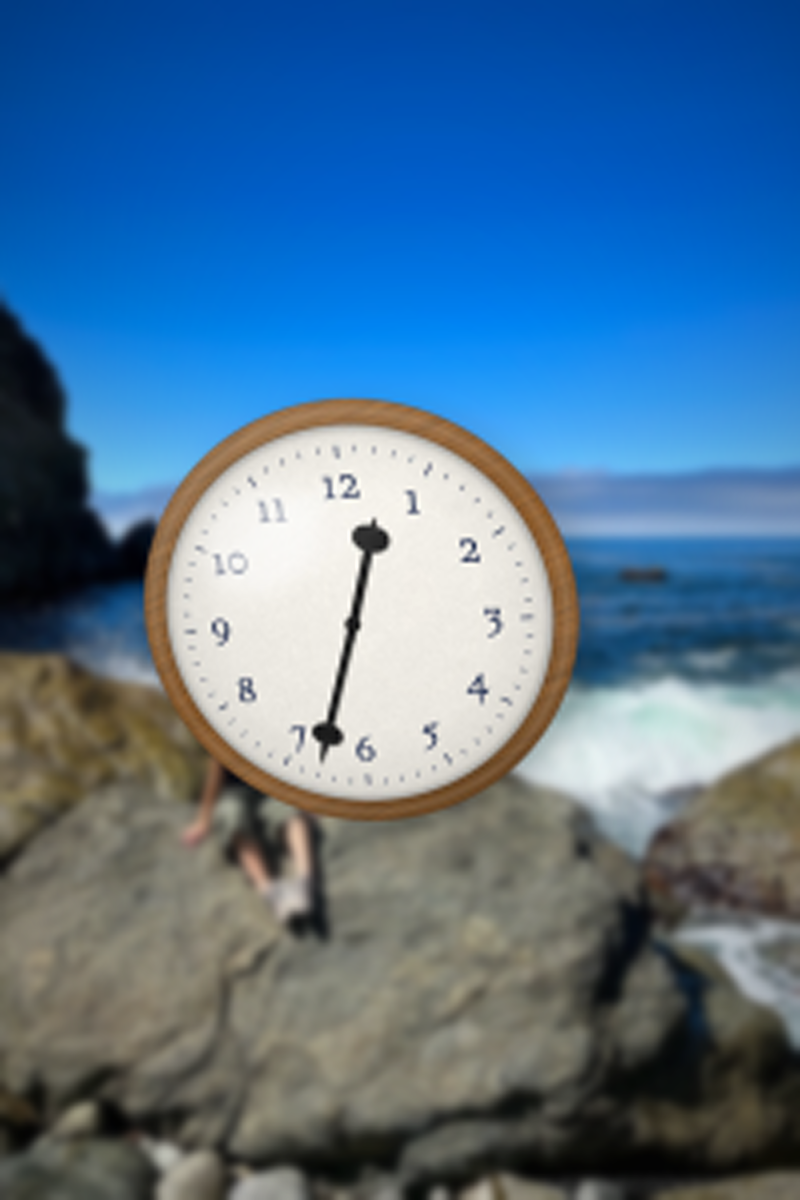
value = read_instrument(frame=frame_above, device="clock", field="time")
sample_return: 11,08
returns 12,33
